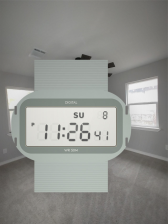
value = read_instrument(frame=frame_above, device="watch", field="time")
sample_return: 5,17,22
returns 11,26,41
